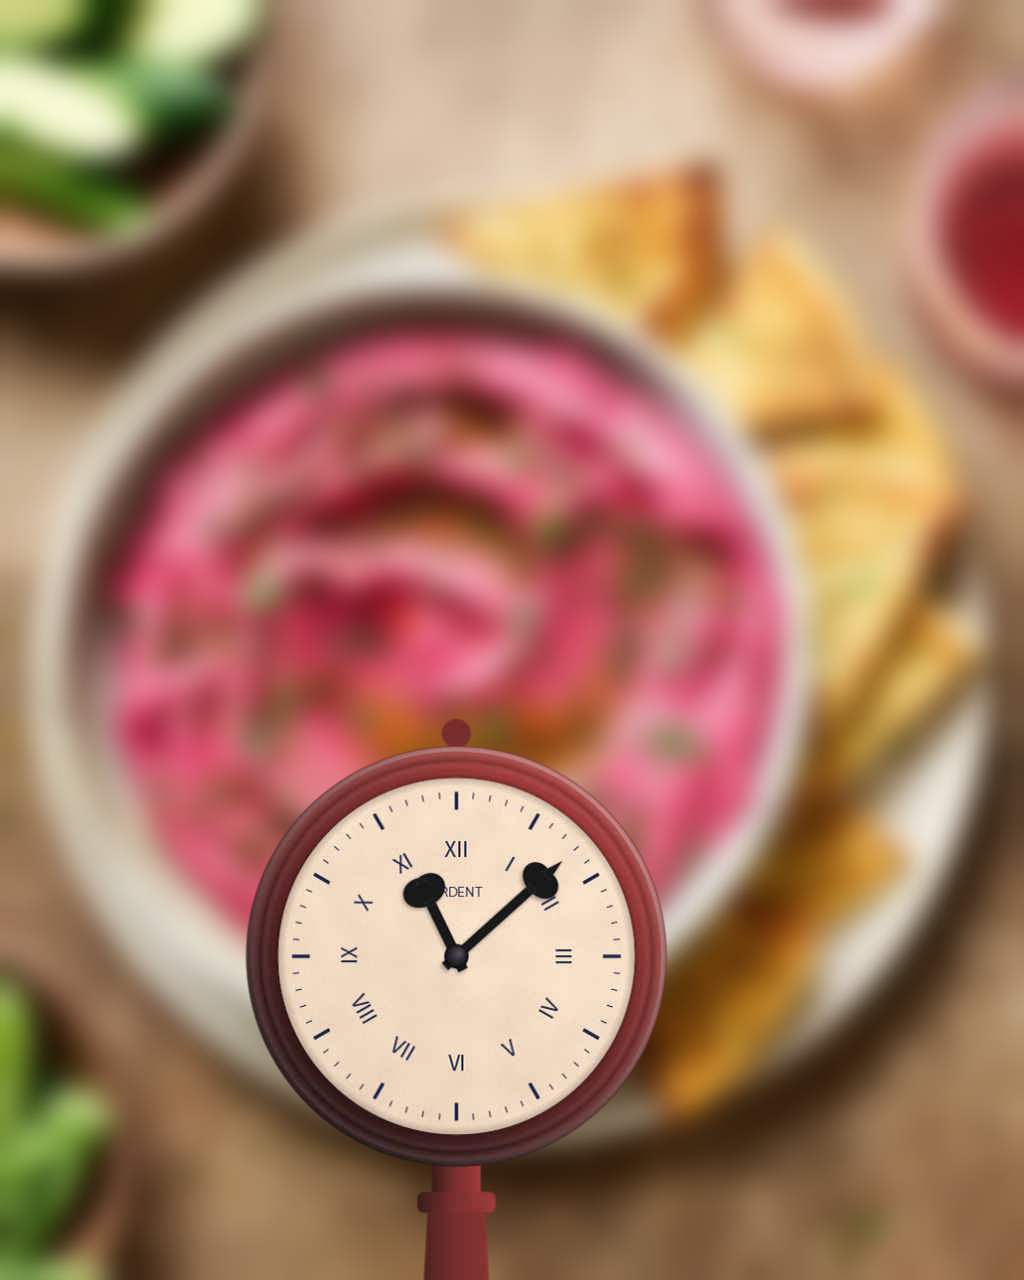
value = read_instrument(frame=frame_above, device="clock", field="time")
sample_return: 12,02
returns 11,08
